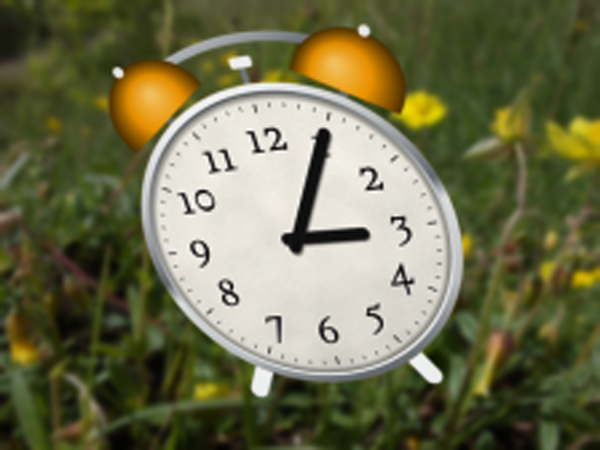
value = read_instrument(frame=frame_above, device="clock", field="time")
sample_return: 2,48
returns 3,05
